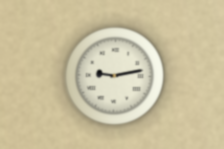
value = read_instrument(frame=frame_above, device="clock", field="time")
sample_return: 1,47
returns 9,13
